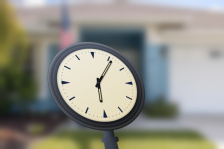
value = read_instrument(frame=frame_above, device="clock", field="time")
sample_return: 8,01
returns 6,06
